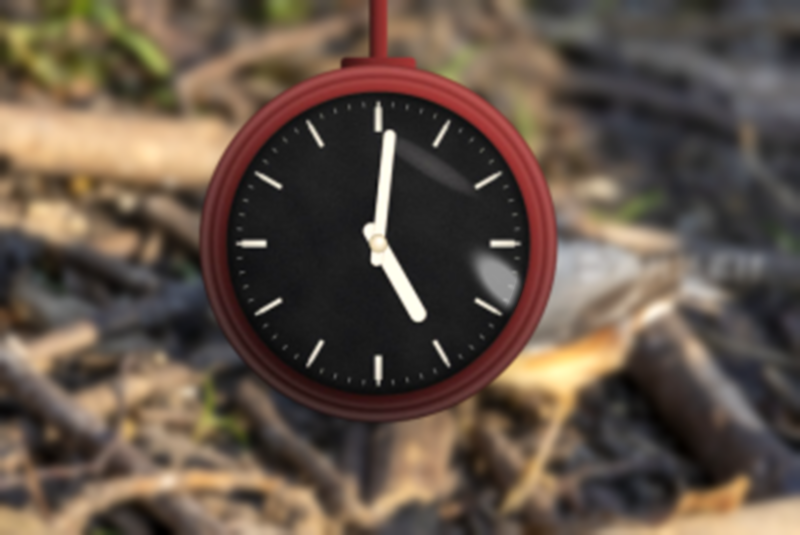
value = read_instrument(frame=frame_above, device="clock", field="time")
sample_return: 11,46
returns 5,01
